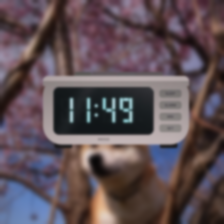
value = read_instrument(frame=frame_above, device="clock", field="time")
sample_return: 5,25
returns 11,49
